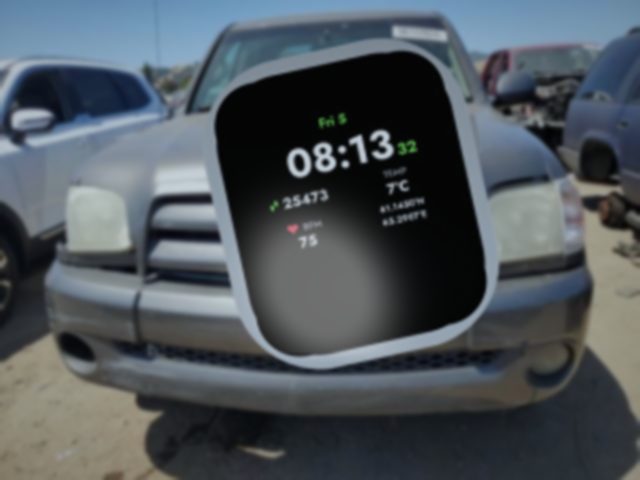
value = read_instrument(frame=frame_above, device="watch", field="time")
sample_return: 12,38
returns 8,13
